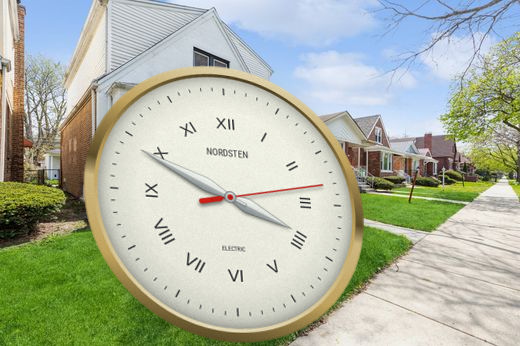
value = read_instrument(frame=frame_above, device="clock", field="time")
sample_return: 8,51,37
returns 3,49,13
